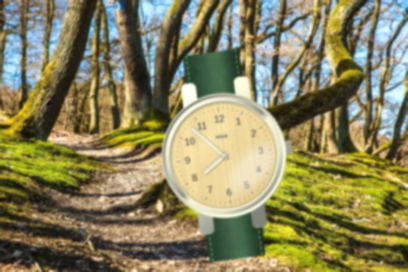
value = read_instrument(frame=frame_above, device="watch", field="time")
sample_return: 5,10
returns 7,53
